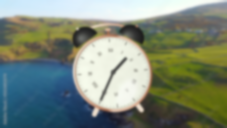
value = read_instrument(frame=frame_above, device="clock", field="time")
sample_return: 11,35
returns 1,35
